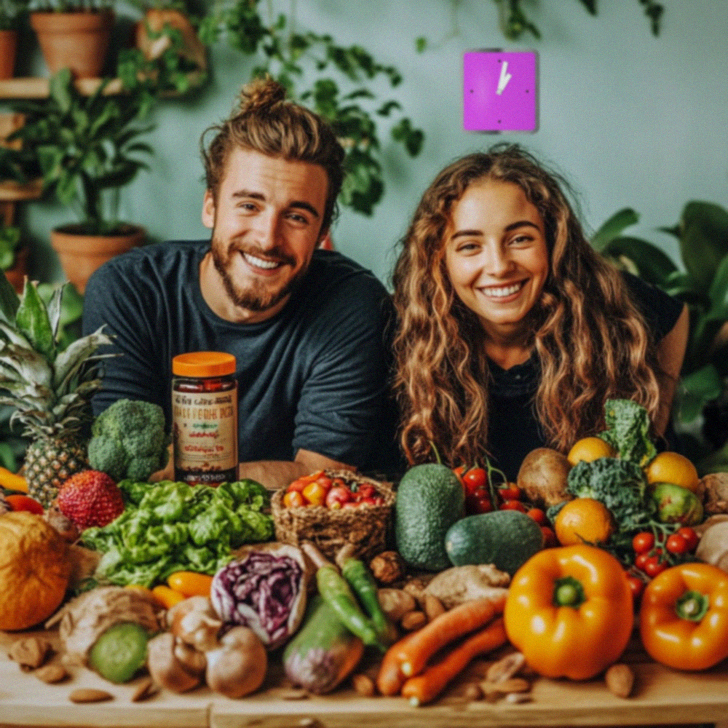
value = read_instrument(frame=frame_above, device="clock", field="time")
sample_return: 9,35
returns 1,02
